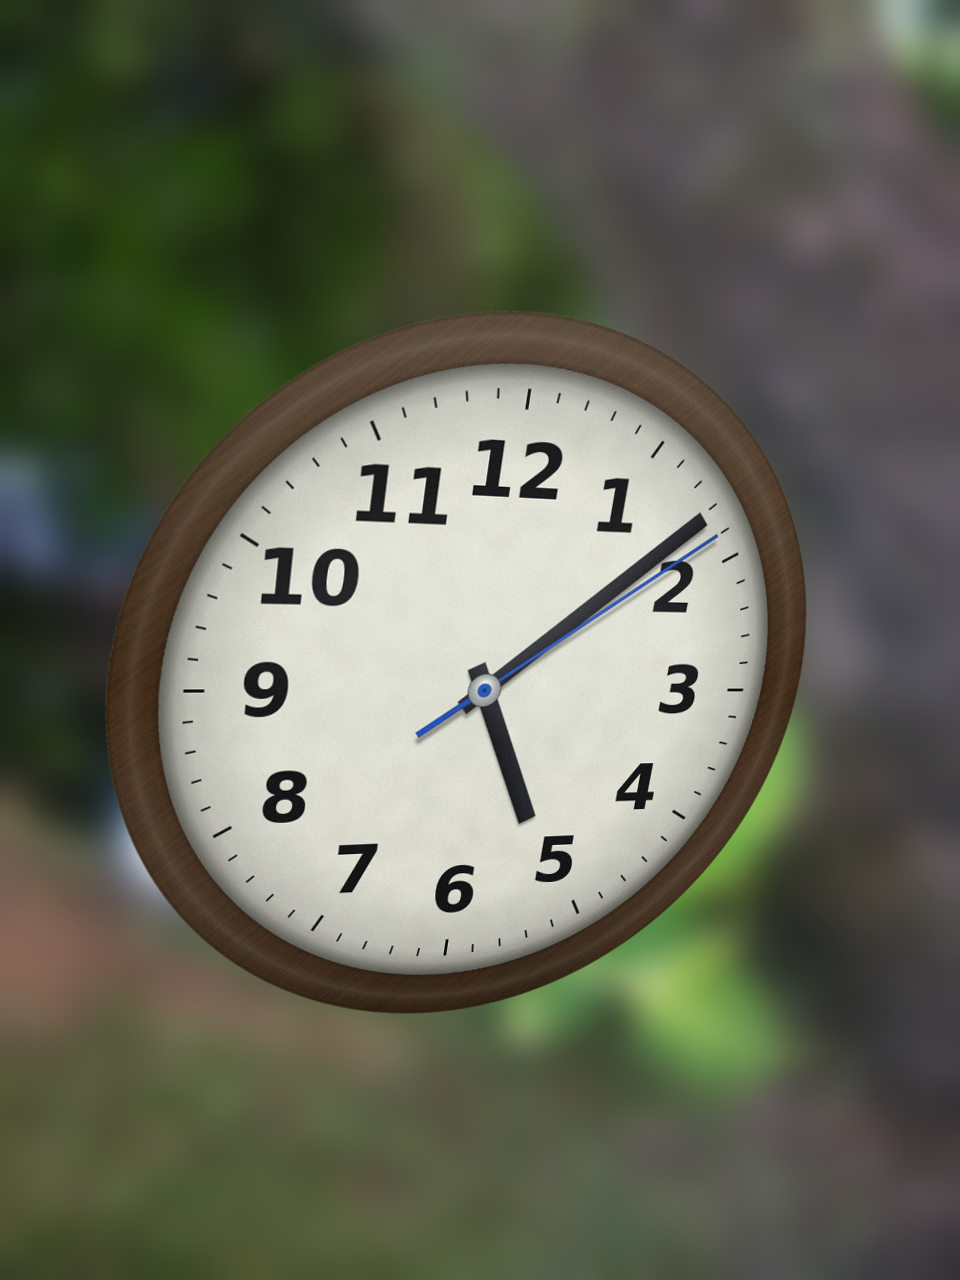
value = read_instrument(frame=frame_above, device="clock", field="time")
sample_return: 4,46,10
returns 5,08,09
